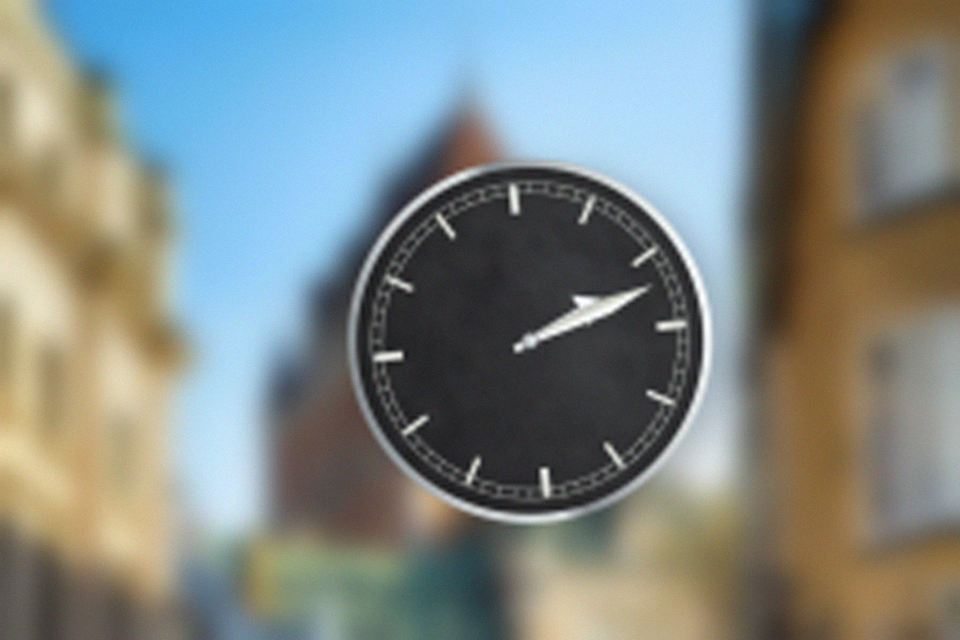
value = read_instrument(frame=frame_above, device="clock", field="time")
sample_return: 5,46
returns 2,12
